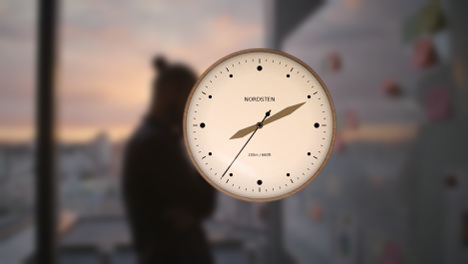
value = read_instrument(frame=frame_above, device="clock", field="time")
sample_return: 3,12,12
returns 8,10,36
